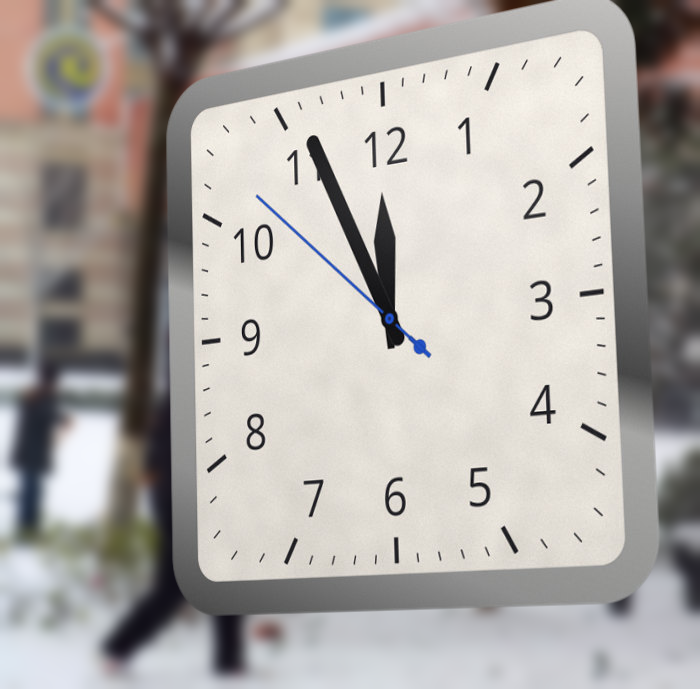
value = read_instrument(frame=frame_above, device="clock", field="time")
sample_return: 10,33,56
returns 11,55,52
